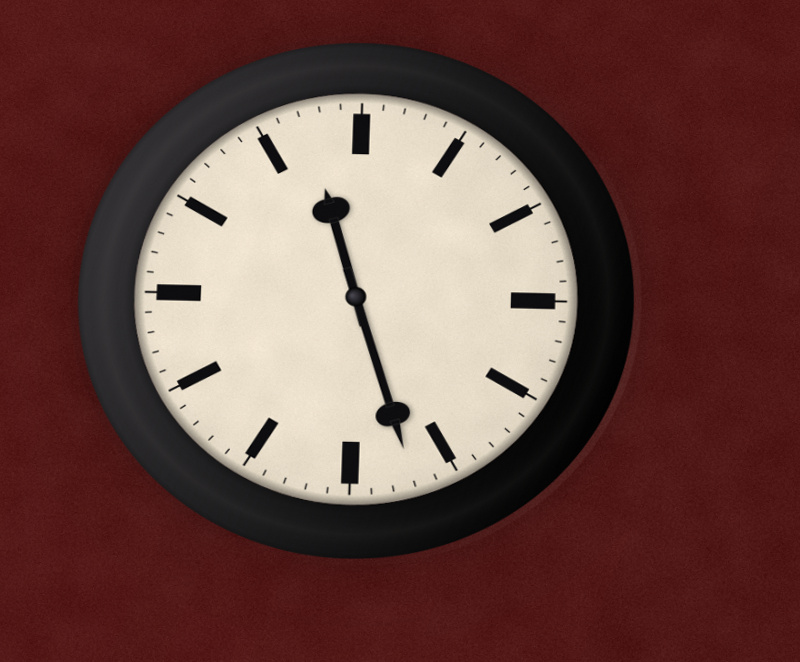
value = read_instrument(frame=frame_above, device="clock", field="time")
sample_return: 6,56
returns 11,27
